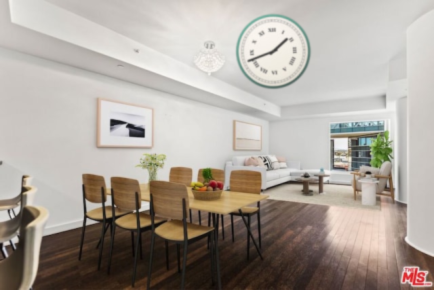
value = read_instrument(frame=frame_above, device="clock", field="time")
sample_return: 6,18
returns 1,42
